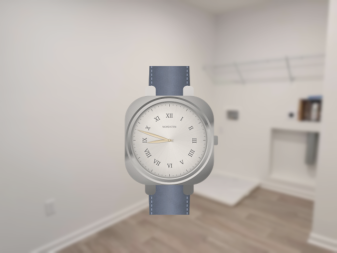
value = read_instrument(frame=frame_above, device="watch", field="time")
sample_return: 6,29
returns 8,48
